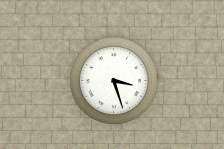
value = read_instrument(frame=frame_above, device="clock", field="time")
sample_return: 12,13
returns 3,27
